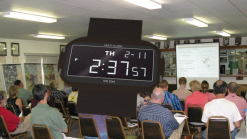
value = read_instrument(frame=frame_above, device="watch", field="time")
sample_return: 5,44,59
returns 2,37,57
